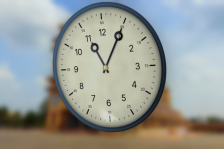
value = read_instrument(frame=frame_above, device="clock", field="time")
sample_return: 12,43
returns 11,05
